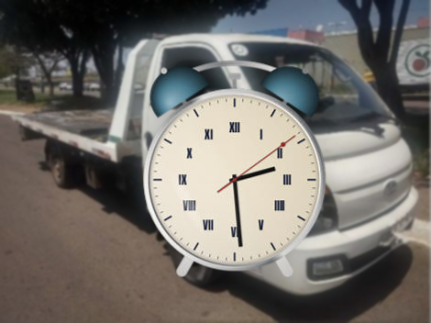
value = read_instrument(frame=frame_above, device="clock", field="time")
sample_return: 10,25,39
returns 2,29,09
